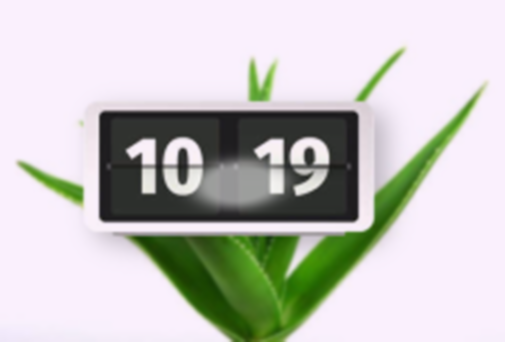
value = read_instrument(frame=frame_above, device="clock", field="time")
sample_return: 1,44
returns 10,19
